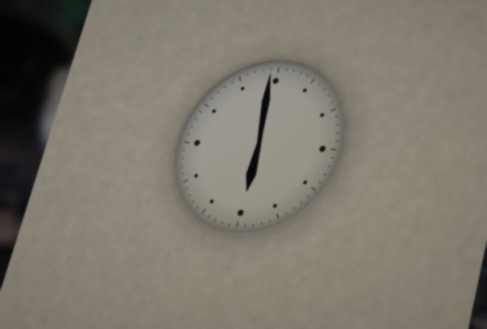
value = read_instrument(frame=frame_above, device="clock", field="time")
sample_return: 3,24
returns 5,59
